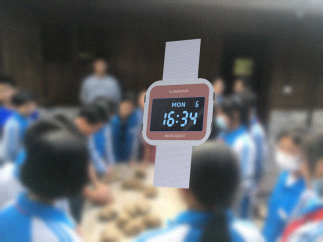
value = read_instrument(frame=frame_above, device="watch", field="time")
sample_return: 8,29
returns 16,34
